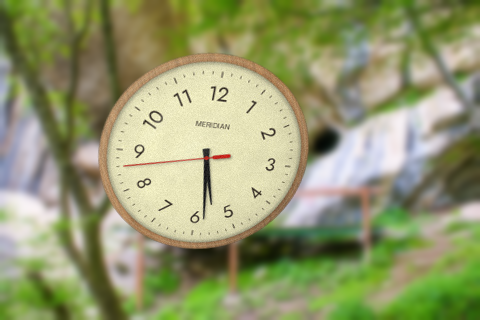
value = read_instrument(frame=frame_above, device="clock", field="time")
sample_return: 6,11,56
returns 5,28,43
